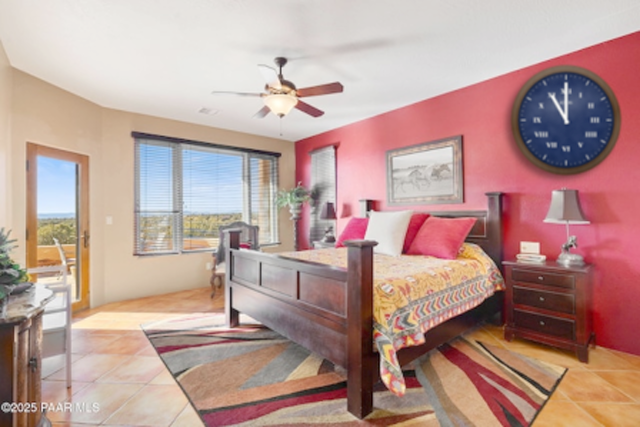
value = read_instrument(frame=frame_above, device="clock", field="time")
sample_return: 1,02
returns 11,00
